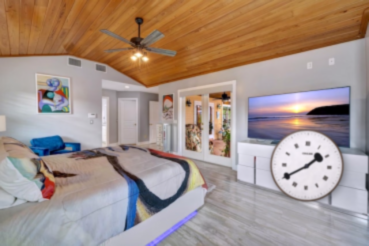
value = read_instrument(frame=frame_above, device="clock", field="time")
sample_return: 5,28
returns 1,40
